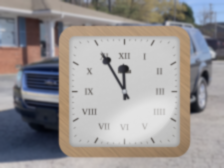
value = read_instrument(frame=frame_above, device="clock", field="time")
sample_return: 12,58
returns 11,55
